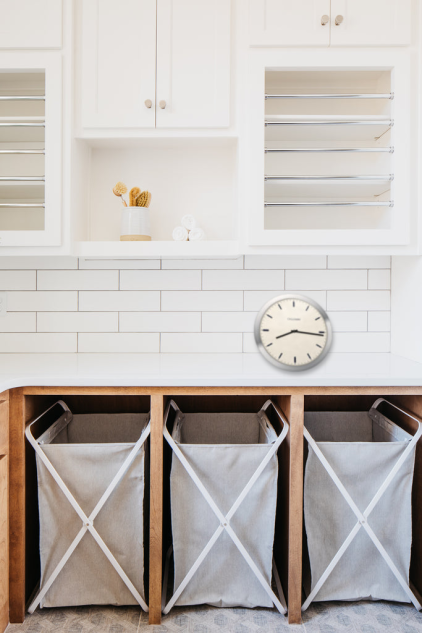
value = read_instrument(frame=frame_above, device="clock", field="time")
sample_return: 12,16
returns 8,16
